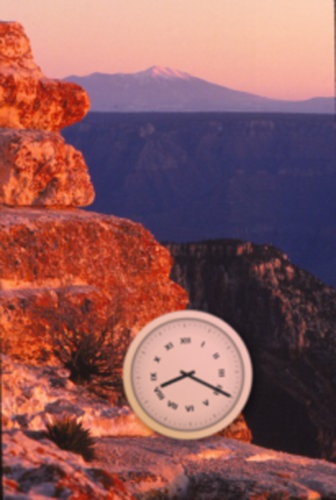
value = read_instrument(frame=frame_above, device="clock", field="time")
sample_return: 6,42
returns 8,20
